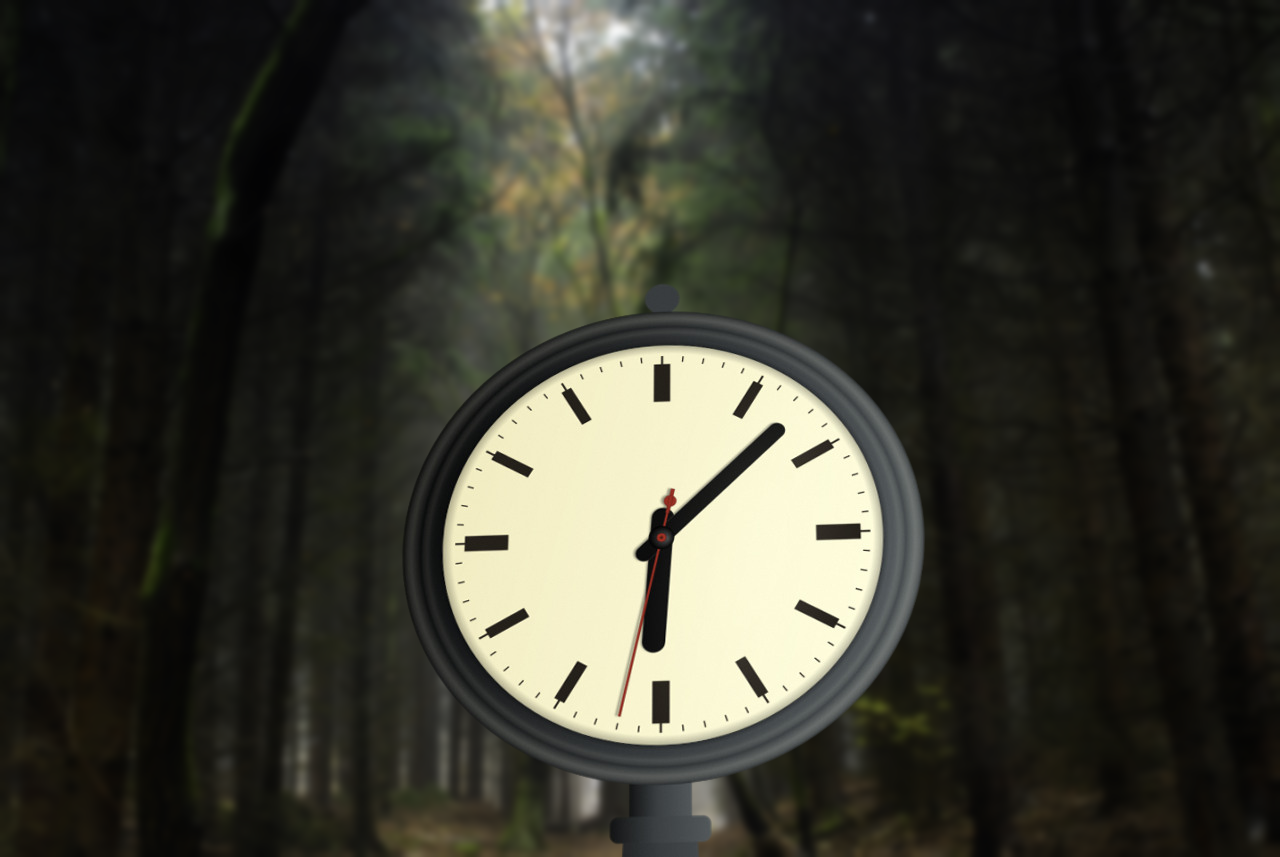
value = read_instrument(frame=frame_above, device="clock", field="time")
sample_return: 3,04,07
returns 6,07,32
